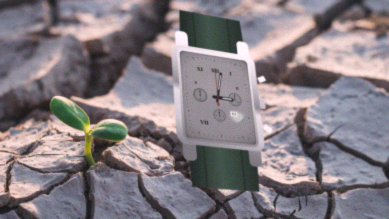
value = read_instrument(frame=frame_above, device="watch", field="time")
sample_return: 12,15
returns 3,02
